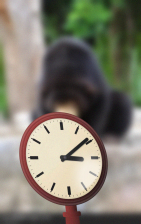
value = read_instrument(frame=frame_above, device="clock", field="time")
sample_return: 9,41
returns 3,09
